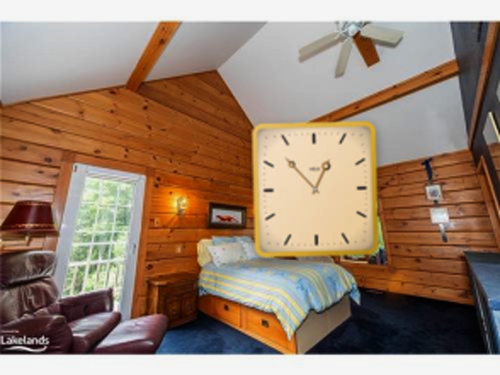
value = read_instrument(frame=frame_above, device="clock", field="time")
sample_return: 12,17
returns 12,53
